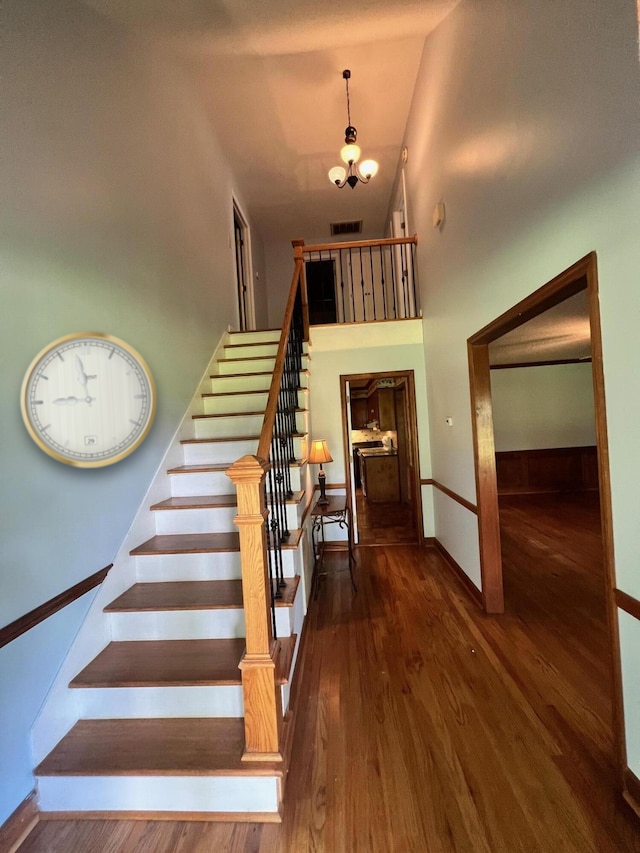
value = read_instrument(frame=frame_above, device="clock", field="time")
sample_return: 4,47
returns 8,58
